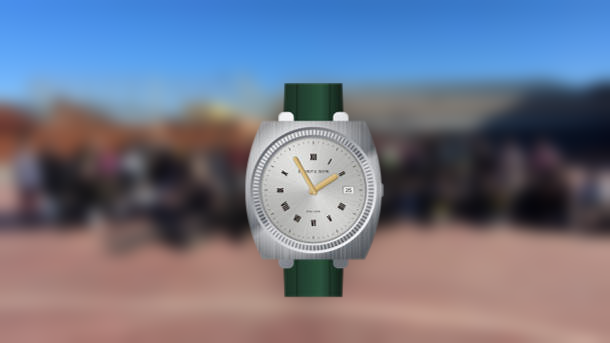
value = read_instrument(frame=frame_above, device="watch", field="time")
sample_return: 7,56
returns 1,55
